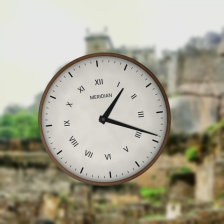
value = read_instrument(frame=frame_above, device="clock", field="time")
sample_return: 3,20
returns 1,19
